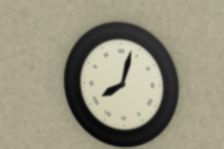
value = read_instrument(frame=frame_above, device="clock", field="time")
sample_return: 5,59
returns 8,03
